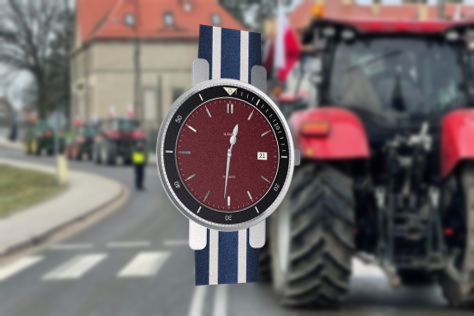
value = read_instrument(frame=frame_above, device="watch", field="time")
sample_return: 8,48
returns 12,31
